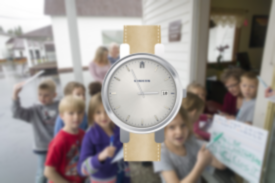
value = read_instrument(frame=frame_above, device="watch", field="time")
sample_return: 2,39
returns 2,56
